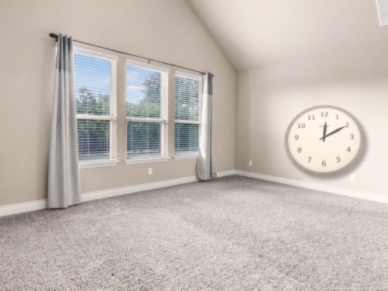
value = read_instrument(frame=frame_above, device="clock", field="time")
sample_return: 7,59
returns 12,10
